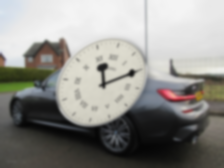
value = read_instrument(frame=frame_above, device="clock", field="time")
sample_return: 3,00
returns 11,10
